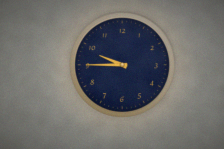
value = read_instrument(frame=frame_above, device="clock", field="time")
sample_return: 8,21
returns 9,45
